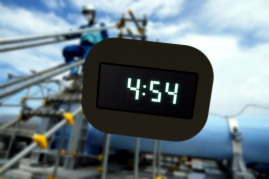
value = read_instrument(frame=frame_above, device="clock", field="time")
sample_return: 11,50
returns 4,54
